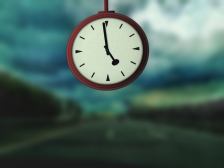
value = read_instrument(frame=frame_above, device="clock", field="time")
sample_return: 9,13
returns 4,59
